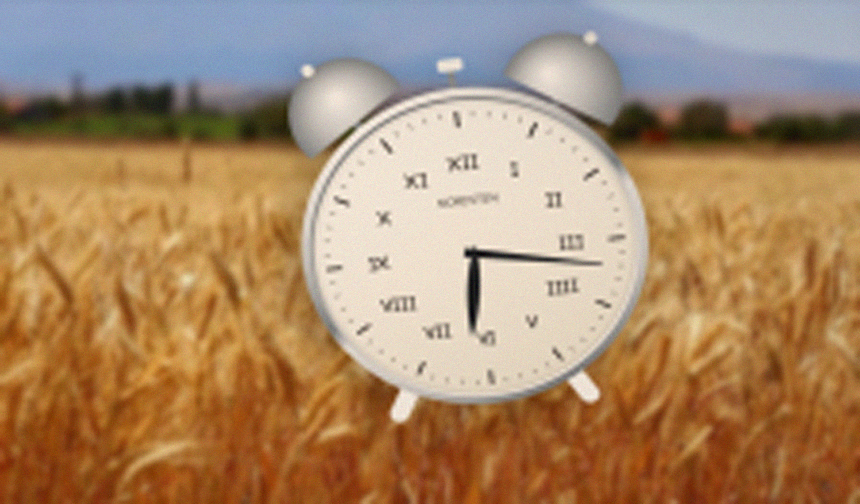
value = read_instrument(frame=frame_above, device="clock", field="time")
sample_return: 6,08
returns 6,17
